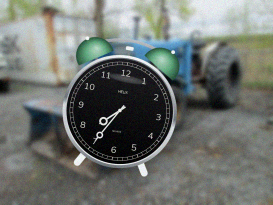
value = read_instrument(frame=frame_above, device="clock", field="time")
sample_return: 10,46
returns 7,35
